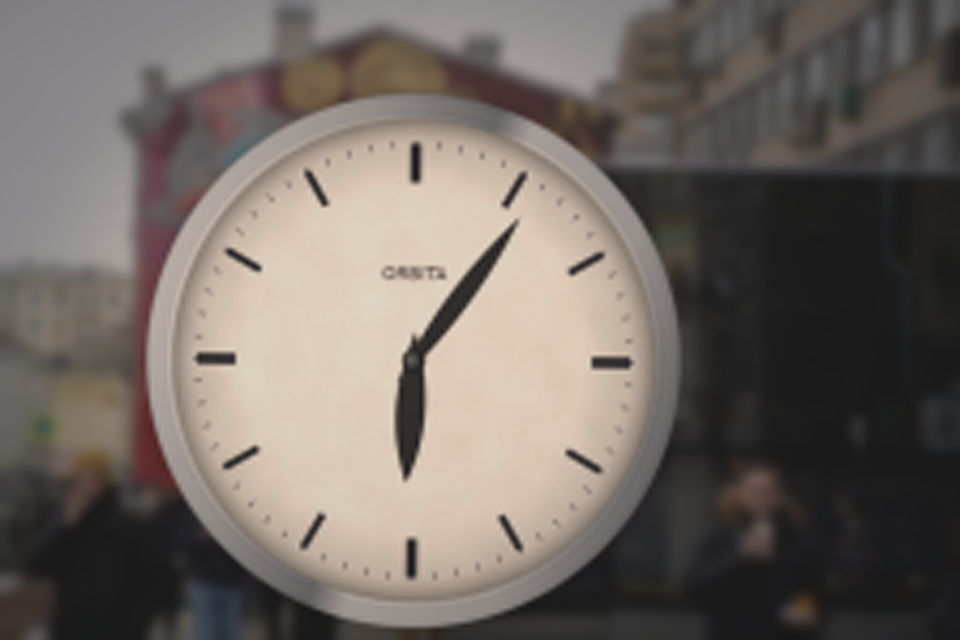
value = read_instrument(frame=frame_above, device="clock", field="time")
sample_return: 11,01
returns 6,06
